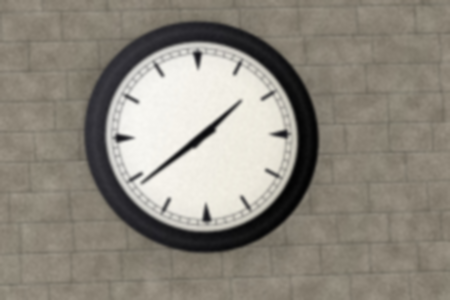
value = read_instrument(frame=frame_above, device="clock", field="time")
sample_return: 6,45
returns 1,39
